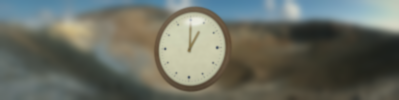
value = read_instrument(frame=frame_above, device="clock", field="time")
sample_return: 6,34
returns 1,00
